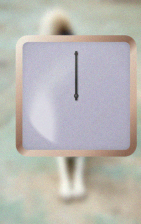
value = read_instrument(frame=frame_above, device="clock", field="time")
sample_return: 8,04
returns 12,00
